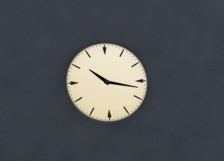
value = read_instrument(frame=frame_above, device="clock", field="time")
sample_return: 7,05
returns 10,17
